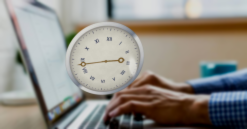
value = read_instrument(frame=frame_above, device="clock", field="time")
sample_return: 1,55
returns 2,43
